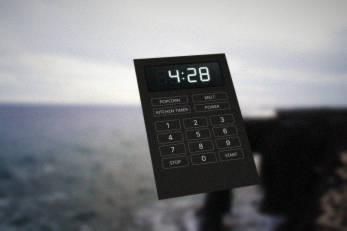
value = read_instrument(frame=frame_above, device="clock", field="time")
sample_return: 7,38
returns 4,28
